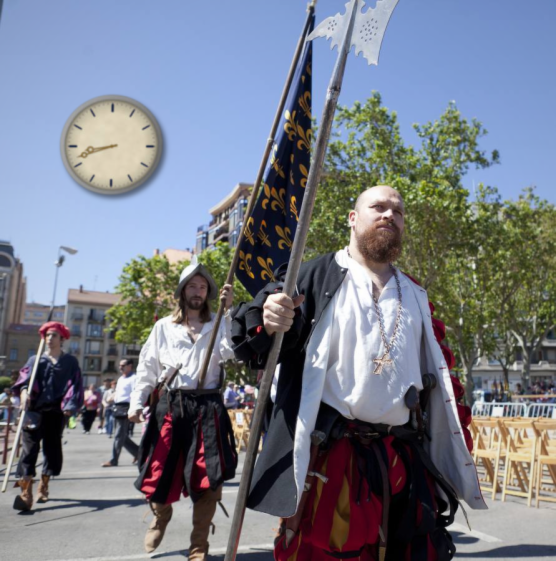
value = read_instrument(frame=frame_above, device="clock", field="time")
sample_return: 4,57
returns 8,42
